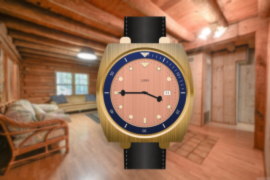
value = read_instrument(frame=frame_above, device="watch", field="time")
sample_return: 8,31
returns 3,45
